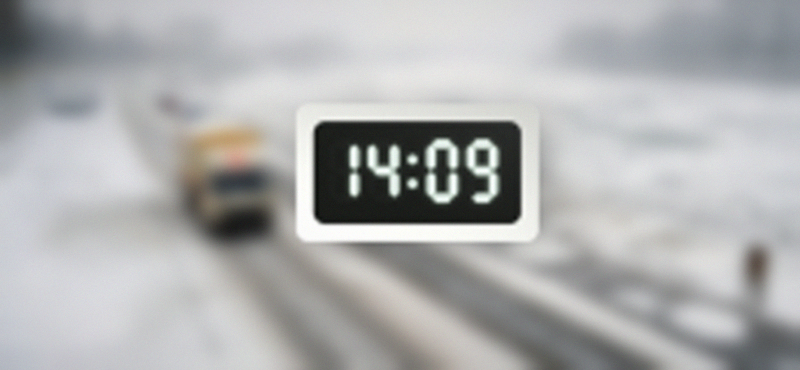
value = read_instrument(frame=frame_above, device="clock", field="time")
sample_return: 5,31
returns 14,09
